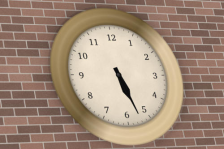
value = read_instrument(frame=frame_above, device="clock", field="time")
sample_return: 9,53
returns 5,27
